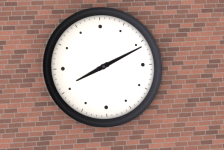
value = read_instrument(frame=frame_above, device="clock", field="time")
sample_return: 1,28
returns 8,11
